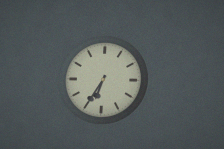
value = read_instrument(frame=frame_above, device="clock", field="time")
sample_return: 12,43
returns 6,35
